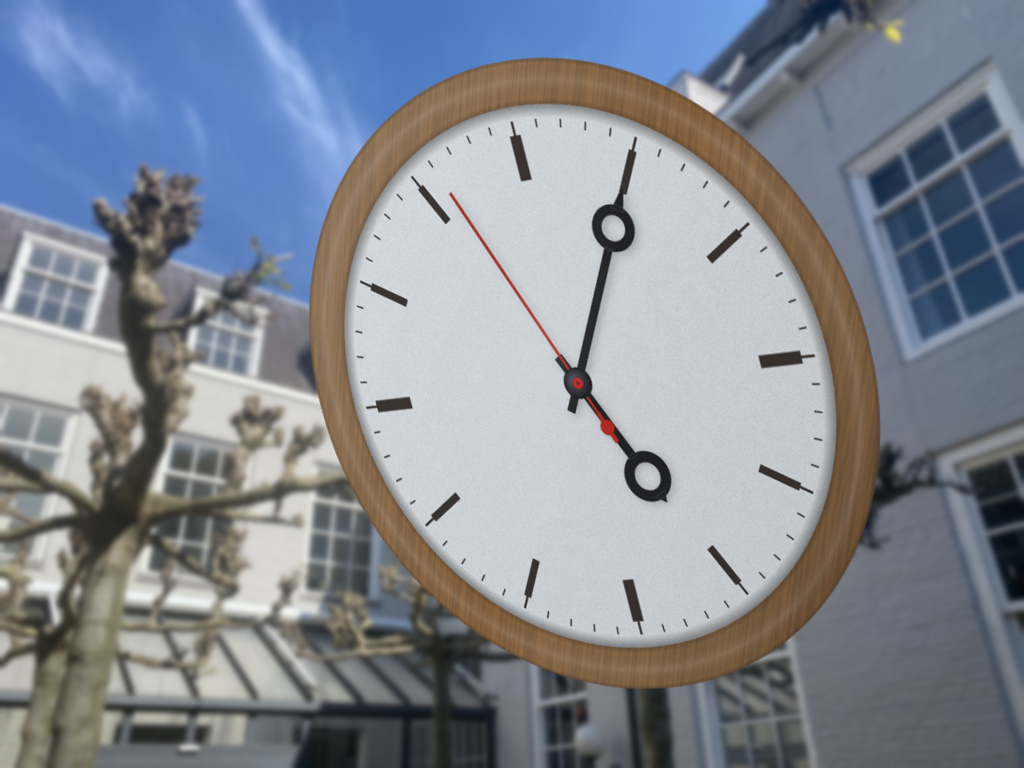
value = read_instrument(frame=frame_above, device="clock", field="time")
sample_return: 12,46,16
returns 5,04,56
